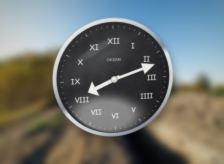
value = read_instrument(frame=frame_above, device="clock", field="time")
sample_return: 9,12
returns 8,12
